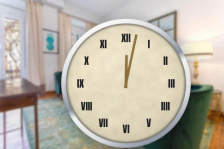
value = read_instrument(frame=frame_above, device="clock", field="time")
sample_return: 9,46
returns 12,02
